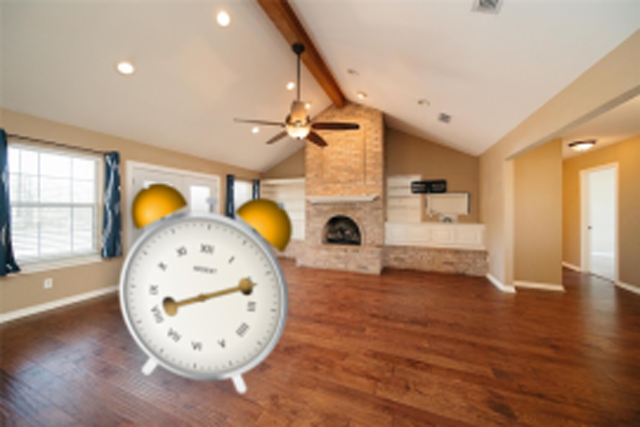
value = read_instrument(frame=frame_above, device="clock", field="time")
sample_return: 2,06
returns 8,11
